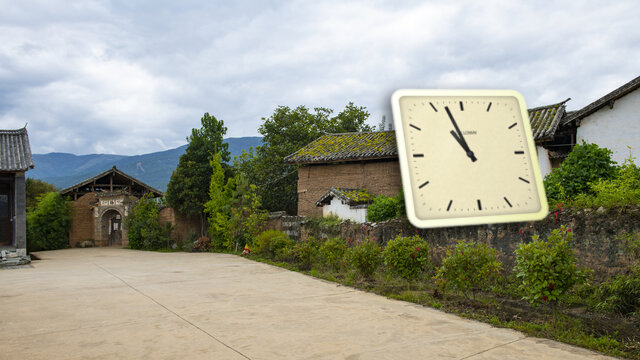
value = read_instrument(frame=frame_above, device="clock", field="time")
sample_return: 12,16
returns 10,57
